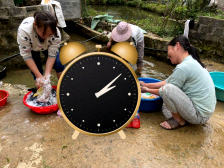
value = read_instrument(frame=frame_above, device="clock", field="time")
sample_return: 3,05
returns 2,08
